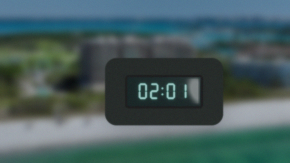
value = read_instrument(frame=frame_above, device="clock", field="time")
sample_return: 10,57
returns 2,01
